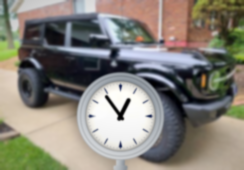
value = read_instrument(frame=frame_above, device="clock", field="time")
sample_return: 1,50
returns 12,54
